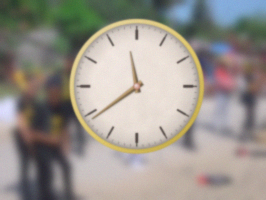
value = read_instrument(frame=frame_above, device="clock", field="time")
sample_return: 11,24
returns 11,39
